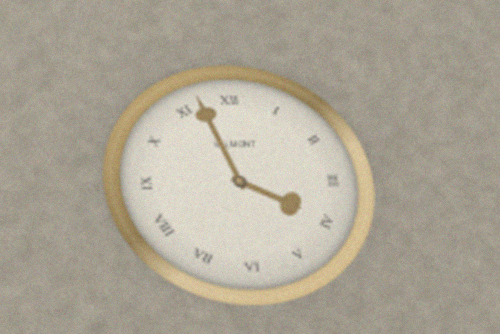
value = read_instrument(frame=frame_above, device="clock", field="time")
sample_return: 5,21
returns 3,57
